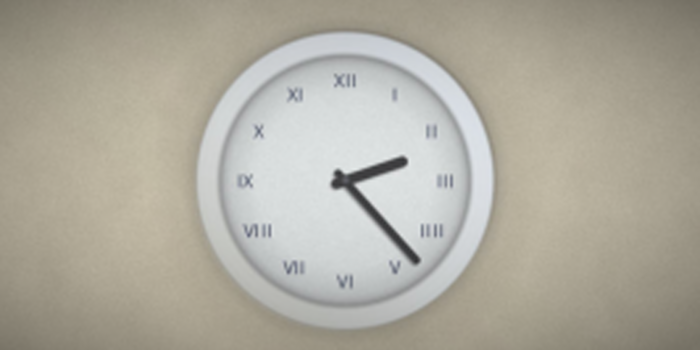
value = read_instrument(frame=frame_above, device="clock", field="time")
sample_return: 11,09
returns 2,23
